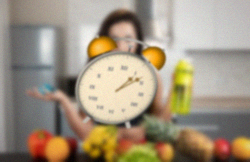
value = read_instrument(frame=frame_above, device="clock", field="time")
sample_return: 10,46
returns 1,08
